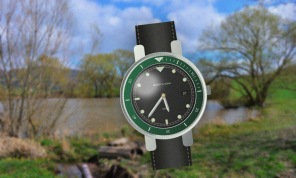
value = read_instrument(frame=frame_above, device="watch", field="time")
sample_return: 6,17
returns 5,37
